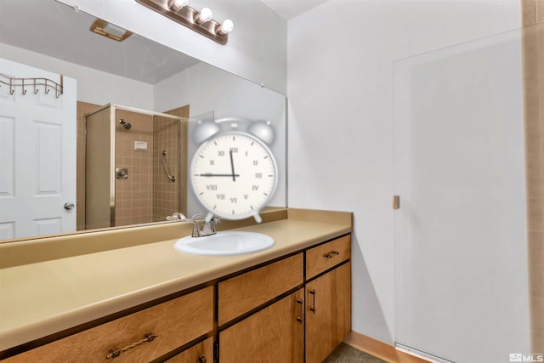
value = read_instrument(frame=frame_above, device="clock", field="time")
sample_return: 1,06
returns 11,45
